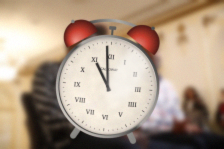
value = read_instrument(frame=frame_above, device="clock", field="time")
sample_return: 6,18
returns 10,59
